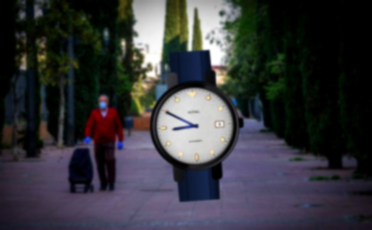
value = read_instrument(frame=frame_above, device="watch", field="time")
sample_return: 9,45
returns 8,50
